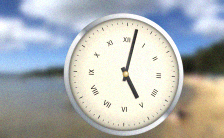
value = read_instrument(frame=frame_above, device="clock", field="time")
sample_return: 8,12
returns 5,02
